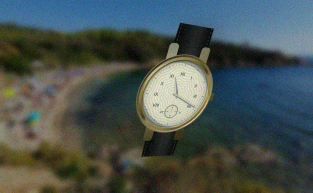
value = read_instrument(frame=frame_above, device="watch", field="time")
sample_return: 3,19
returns 11,19
